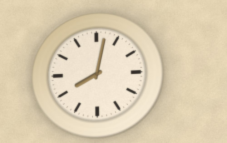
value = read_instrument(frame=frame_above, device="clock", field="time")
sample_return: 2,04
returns 8,02
